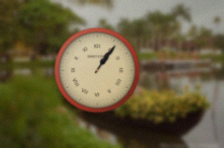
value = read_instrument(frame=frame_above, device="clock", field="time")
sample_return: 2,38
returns 1,06
